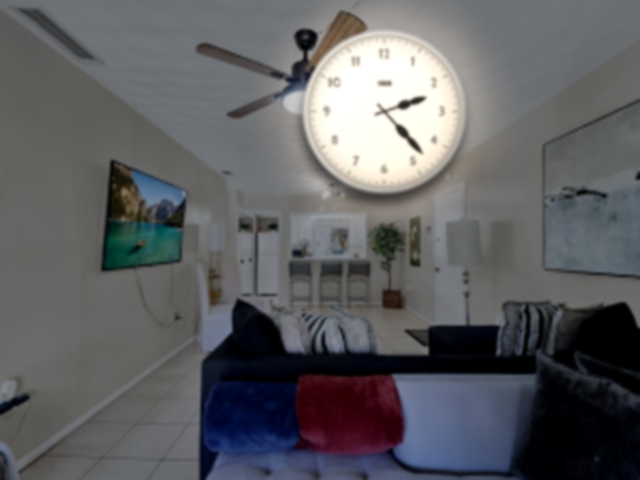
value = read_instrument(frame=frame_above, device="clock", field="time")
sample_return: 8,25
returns 2,23
